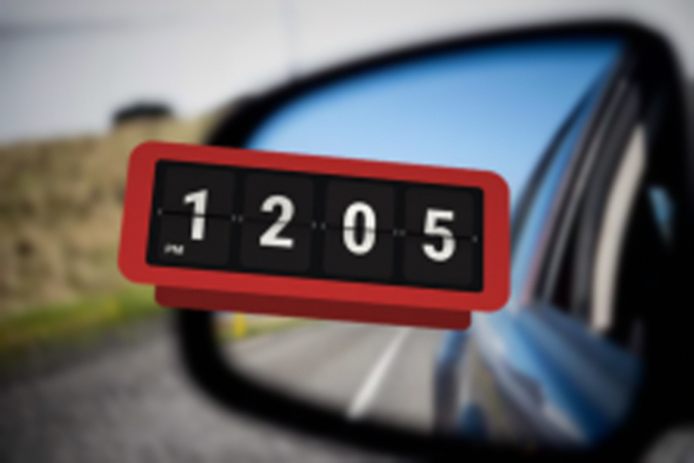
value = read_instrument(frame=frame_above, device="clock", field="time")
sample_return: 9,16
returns 12,05
